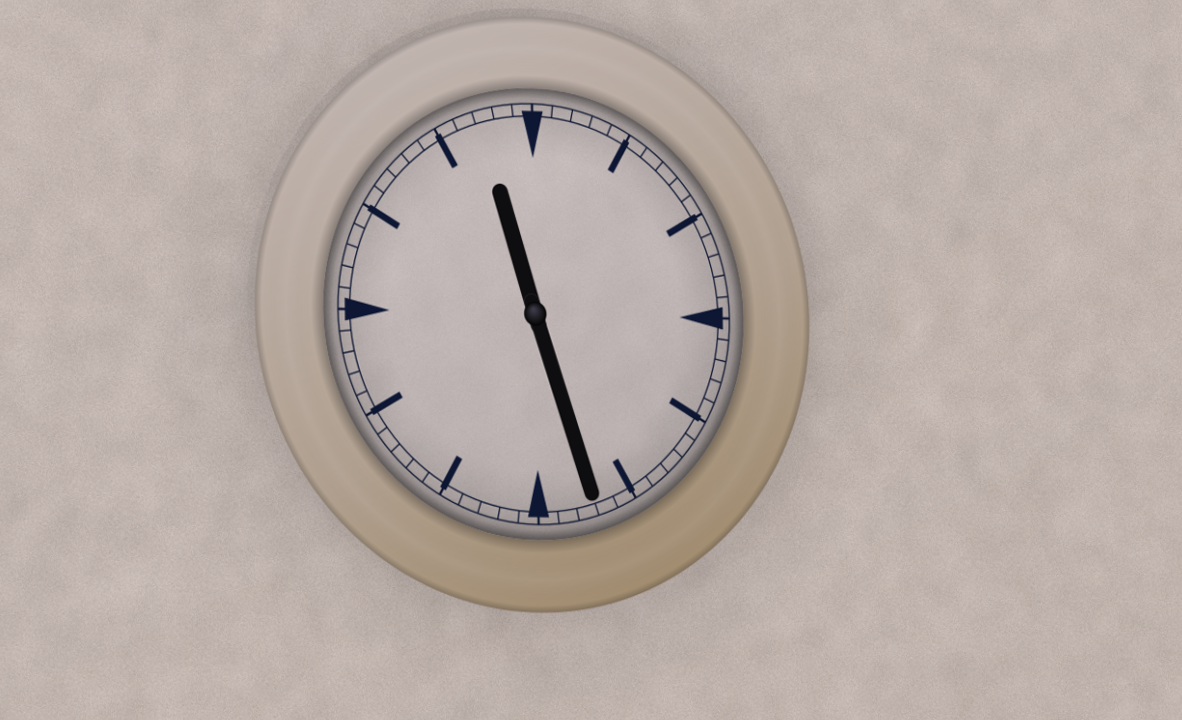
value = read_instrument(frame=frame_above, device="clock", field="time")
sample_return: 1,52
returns 11,27
